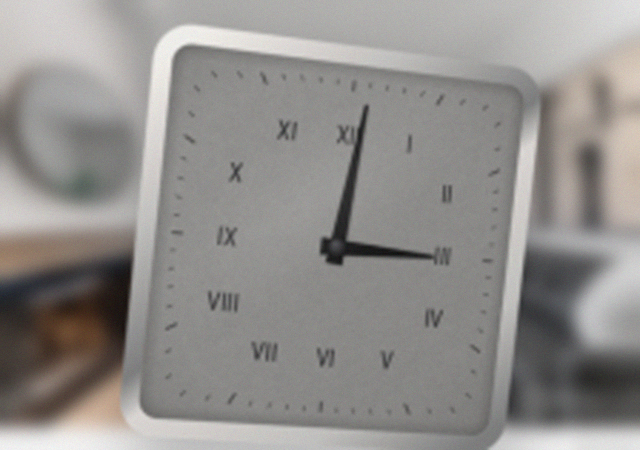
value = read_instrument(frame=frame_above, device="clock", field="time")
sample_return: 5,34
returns 3,01
